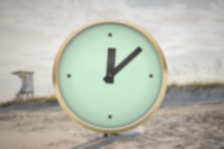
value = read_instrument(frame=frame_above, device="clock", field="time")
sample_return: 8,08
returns 12,08
